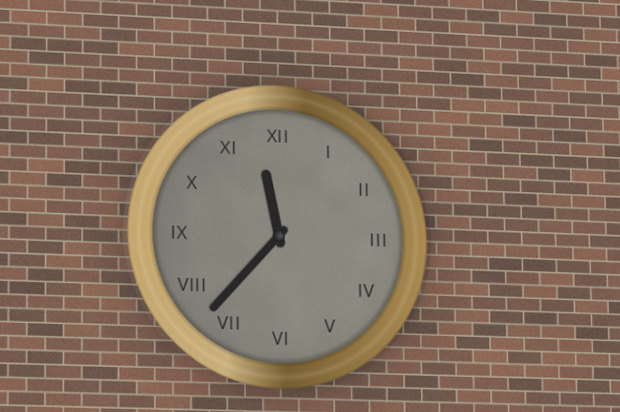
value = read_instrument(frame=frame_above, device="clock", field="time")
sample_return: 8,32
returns 11,37
